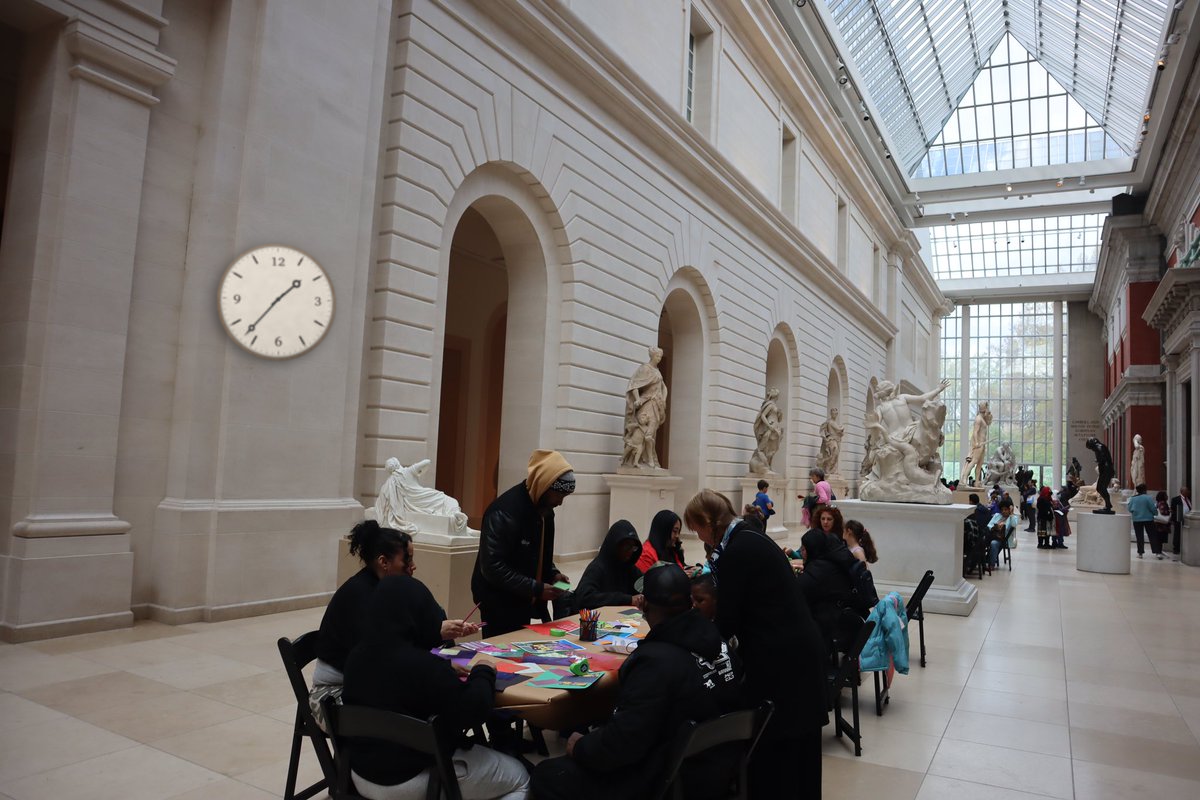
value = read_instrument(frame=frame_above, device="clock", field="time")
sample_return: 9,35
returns 1,37
